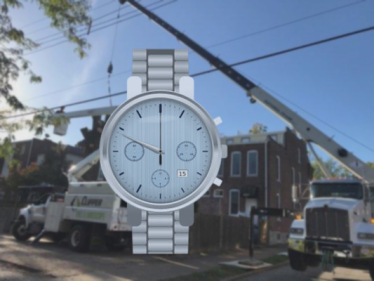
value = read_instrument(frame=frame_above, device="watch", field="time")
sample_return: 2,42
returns 9,49
